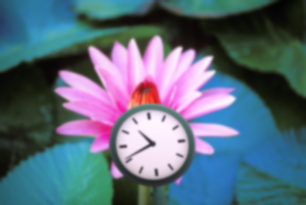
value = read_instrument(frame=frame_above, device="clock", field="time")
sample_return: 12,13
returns 10,41
